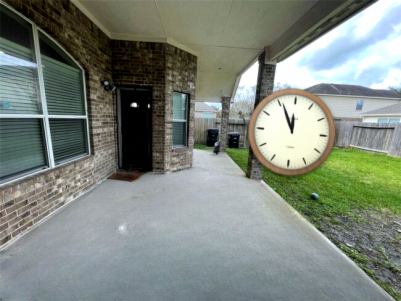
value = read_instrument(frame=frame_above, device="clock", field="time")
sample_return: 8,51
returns 11,56
